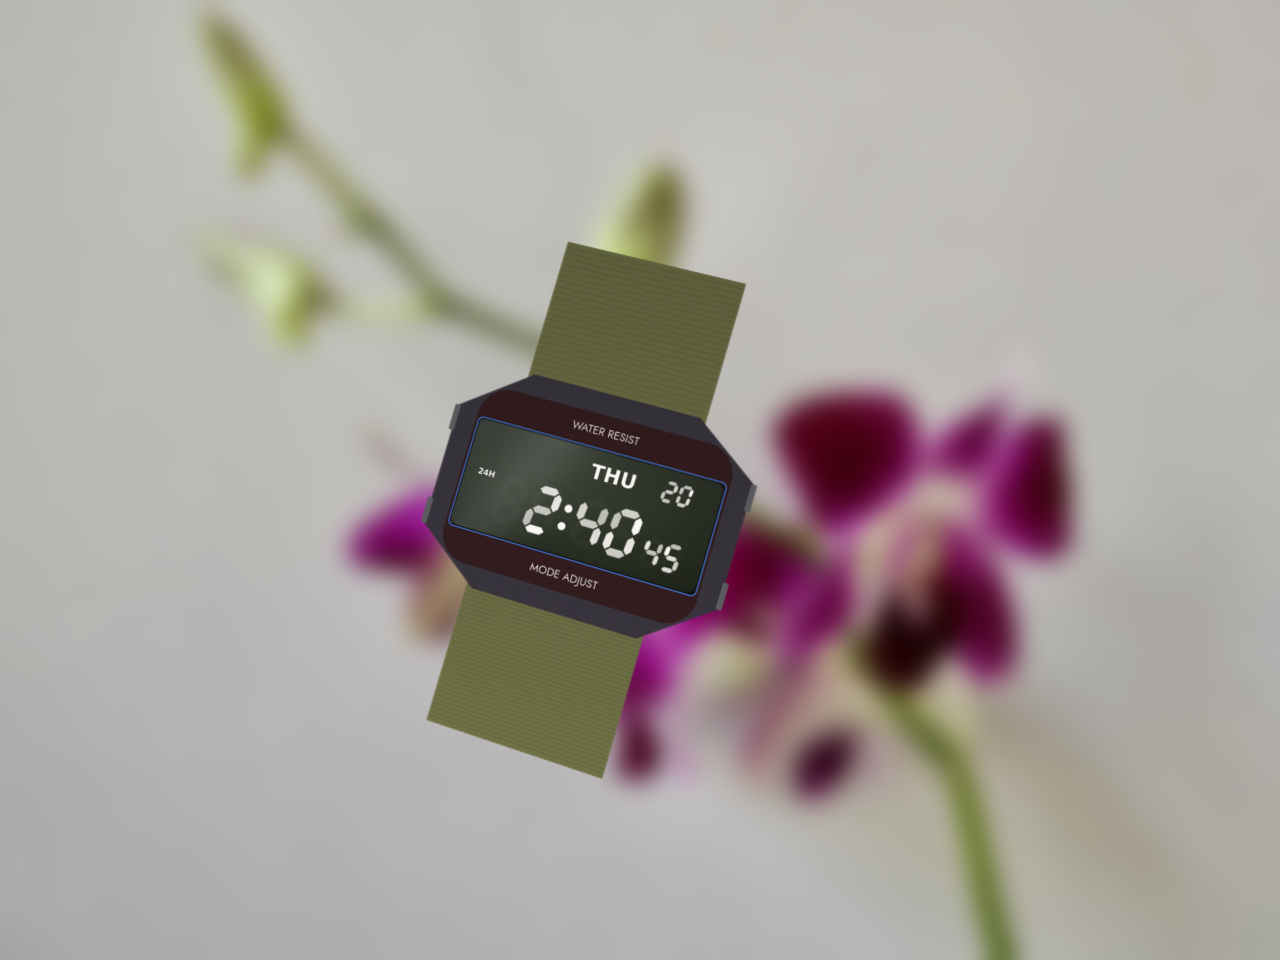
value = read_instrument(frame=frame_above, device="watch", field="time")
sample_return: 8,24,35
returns 2,40,45
